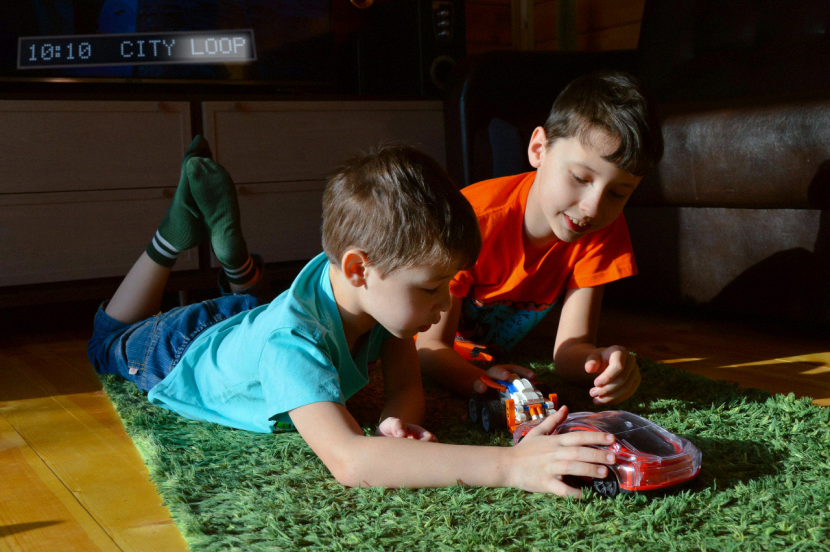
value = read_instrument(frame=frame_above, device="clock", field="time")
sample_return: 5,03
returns 10,10
